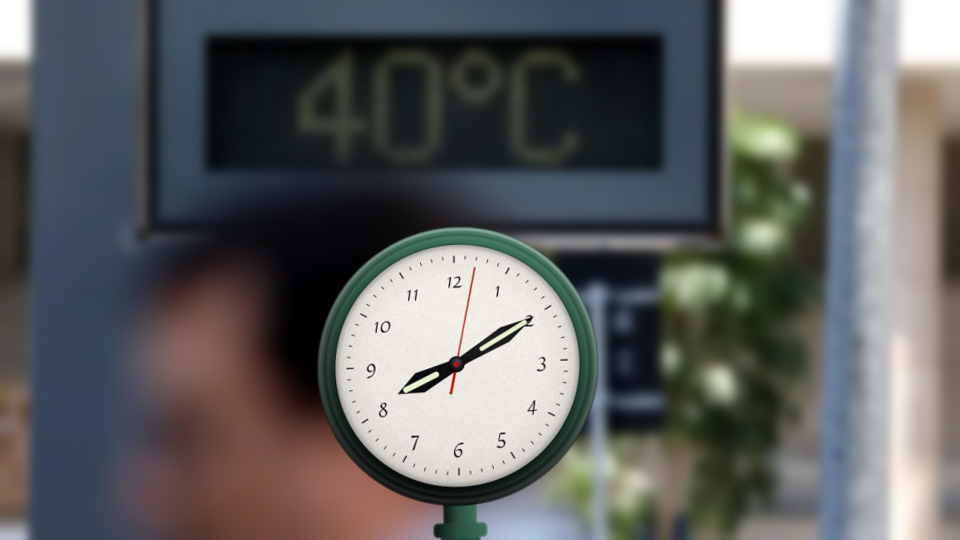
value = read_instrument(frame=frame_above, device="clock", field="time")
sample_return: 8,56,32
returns 8,10,02
